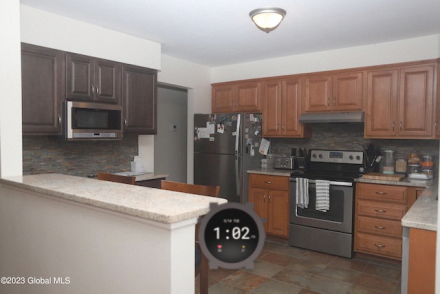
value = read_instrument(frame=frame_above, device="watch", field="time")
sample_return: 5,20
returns 1,02
